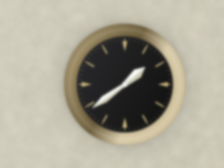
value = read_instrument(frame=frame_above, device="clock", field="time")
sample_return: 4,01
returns 1,39
